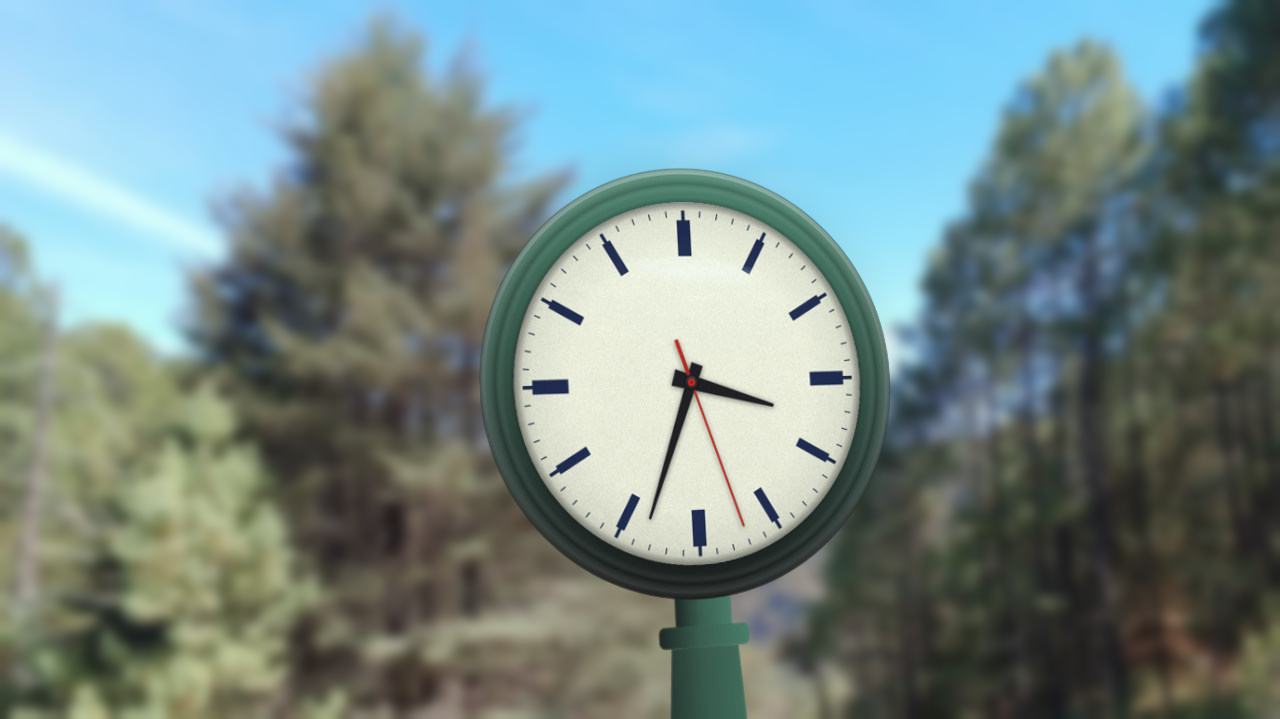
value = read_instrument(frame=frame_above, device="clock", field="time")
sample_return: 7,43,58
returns 3,33,27
